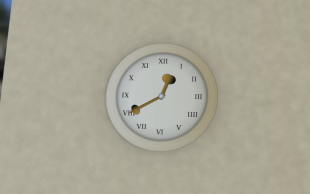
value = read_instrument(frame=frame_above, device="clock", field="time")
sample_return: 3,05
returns 12,40
